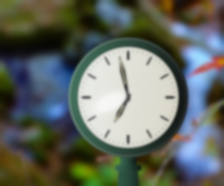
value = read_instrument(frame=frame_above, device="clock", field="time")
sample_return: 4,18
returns 6,58
